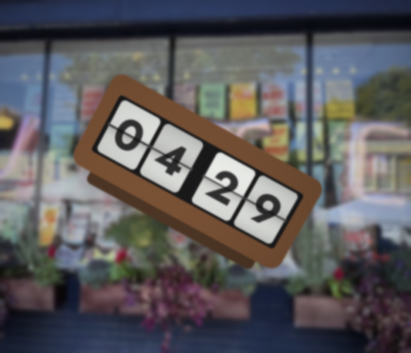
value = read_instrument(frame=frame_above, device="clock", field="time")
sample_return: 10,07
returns 4,29
